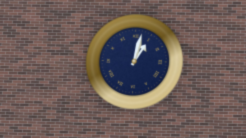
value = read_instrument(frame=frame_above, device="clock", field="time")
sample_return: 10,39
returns 1,02
